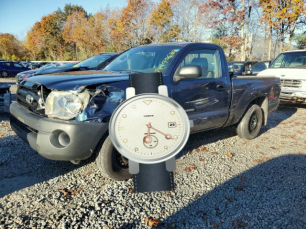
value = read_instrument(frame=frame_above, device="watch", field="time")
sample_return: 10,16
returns 6,21
